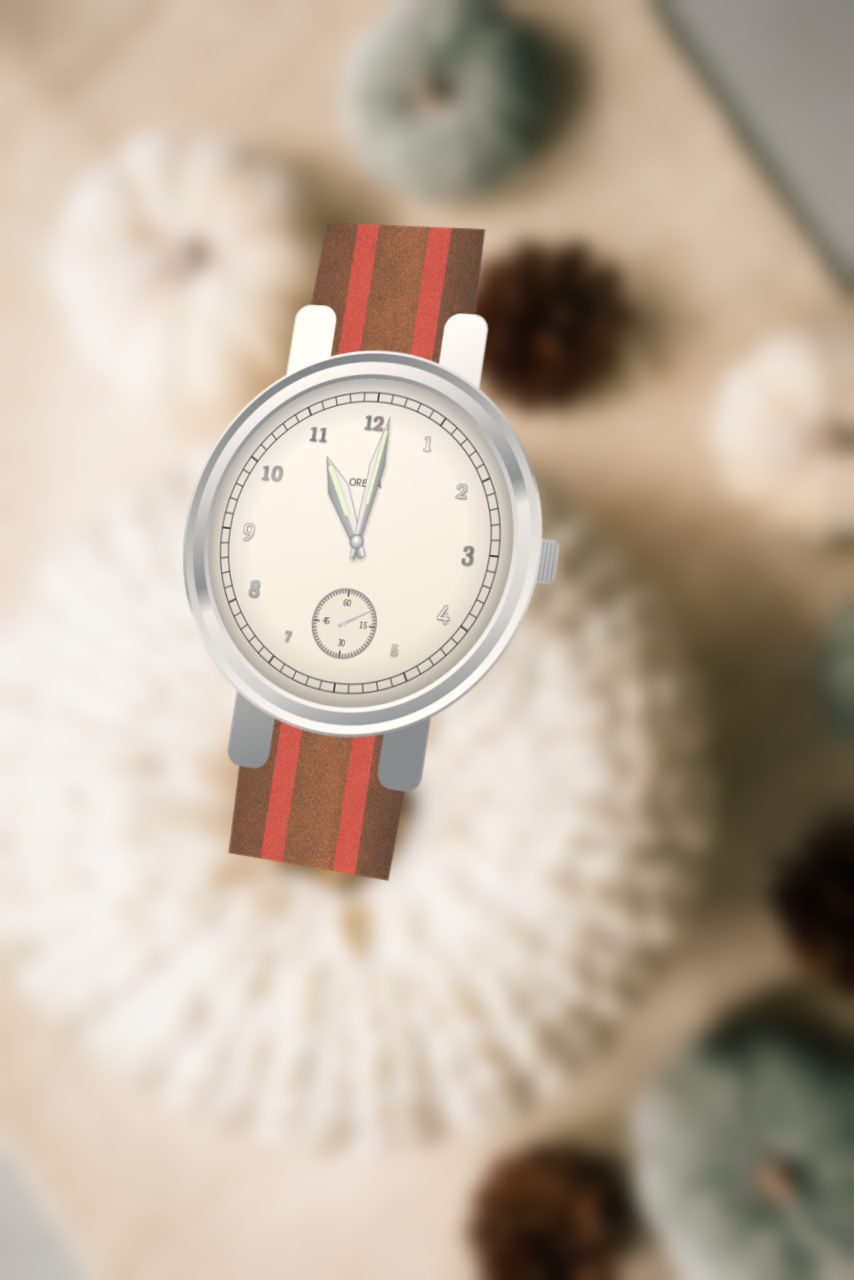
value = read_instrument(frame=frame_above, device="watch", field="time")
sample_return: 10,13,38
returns 11,01,10
